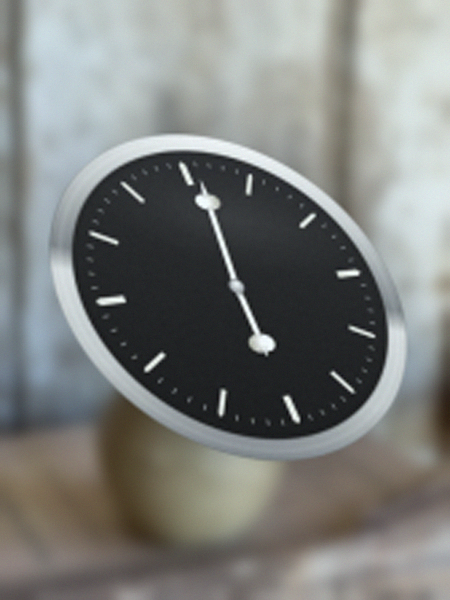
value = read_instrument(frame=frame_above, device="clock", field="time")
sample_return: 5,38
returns 6,01
